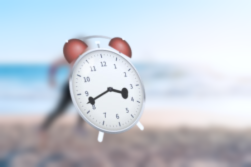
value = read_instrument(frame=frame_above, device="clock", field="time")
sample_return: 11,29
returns 3,42
